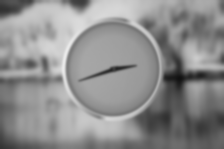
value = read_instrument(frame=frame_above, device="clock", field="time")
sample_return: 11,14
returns 2,42
